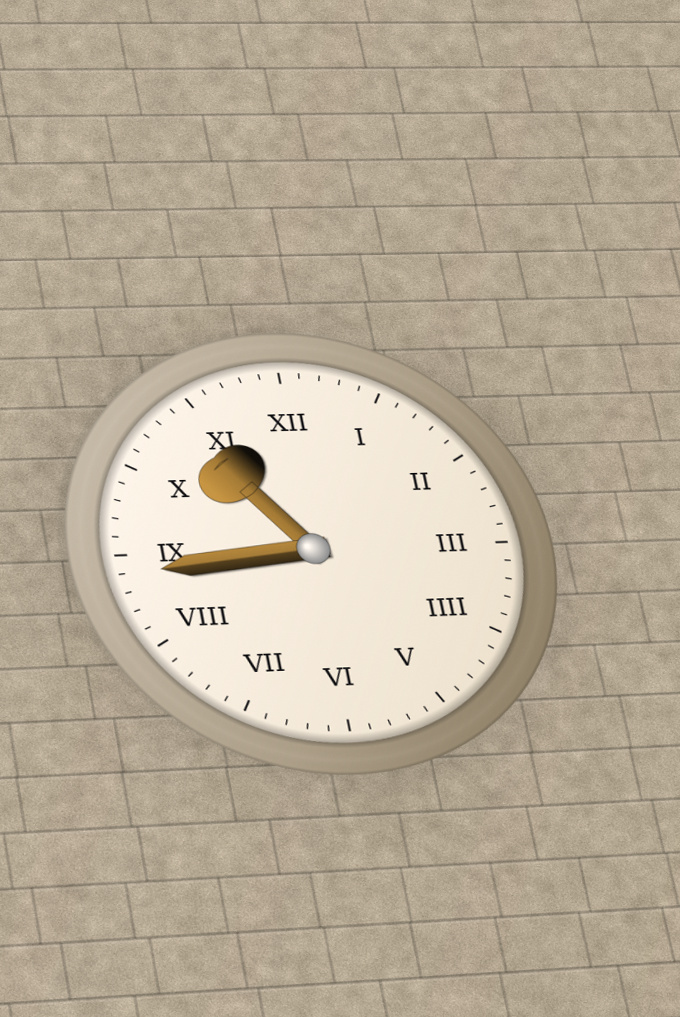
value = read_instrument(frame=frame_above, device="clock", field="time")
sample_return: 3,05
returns 10,44
